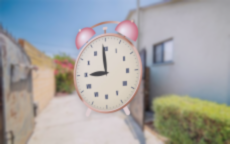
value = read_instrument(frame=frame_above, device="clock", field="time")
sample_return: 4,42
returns 8,59
